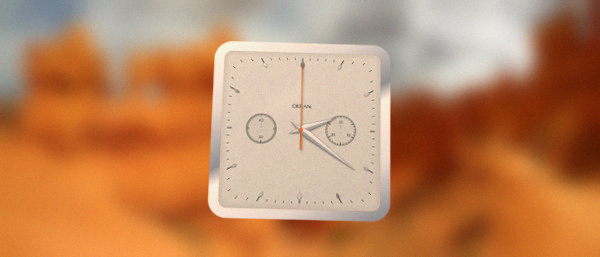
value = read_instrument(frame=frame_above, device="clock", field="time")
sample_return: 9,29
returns 2,21
